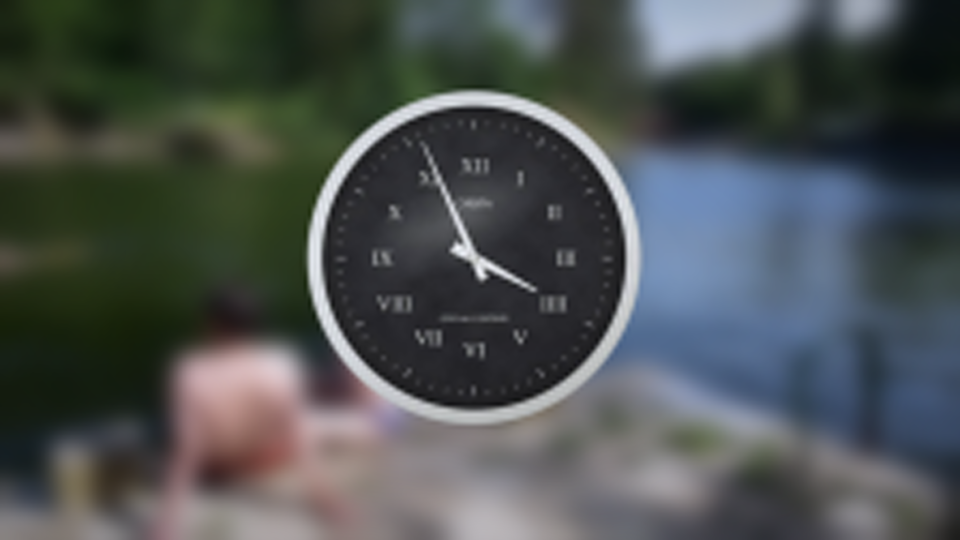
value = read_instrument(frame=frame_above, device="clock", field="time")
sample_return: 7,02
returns 3,56
